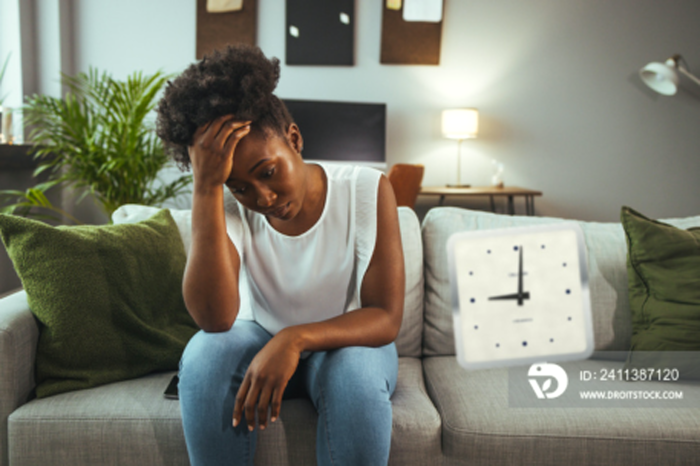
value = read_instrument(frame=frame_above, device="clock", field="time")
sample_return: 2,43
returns 9,01
